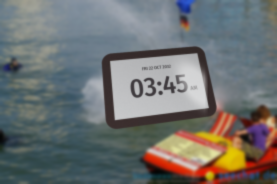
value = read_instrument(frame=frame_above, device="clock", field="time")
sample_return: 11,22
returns 3,45
